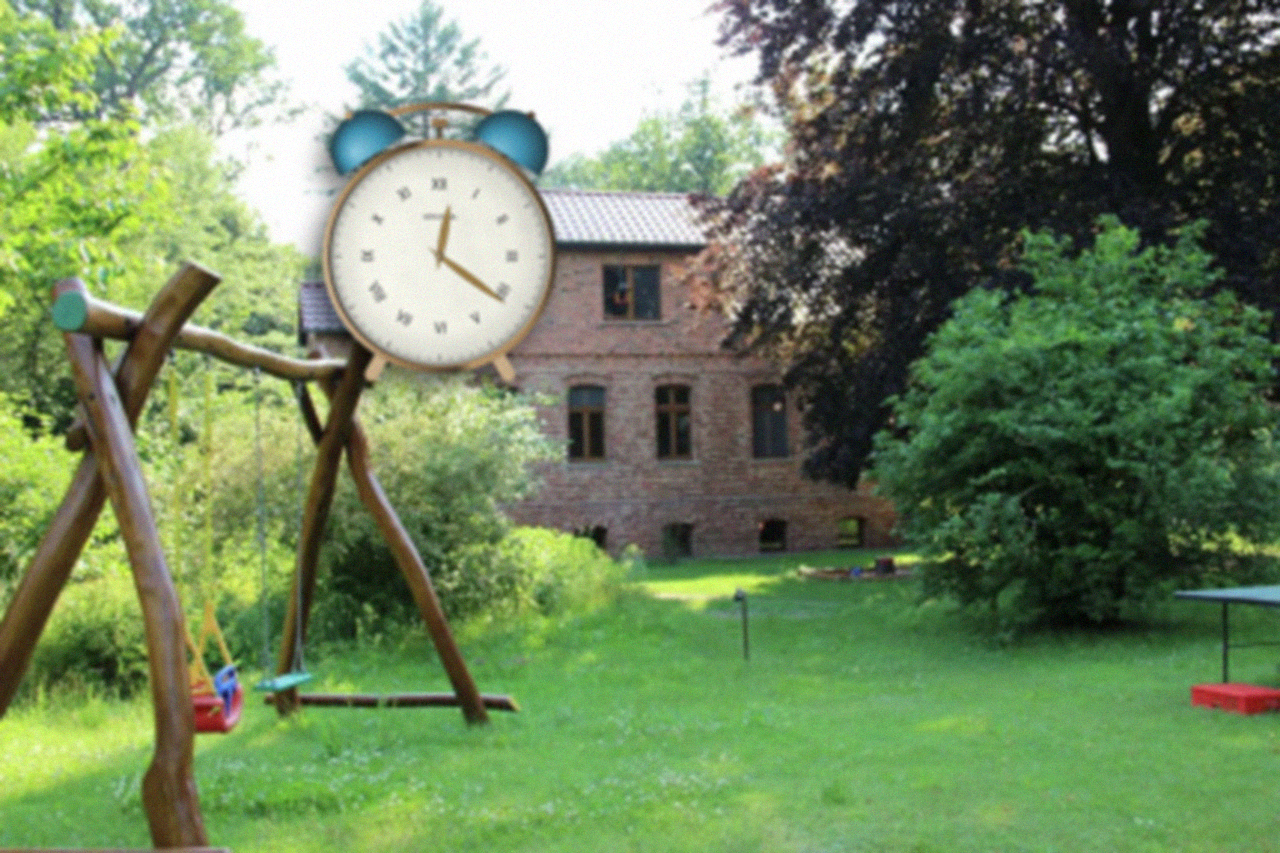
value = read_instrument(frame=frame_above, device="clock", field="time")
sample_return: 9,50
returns 12,21
